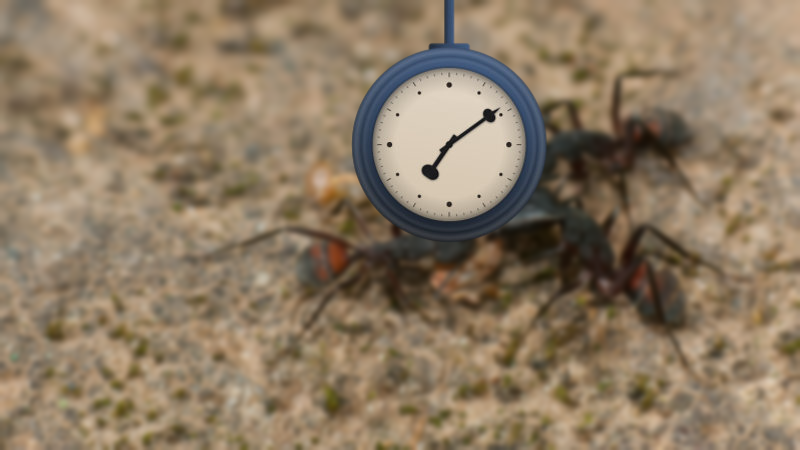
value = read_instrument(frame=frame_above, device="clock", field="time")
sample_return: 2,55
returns 7,09
